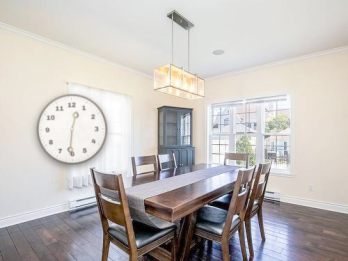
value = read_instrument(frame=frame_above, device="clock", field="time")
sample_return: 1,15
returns 12,31
